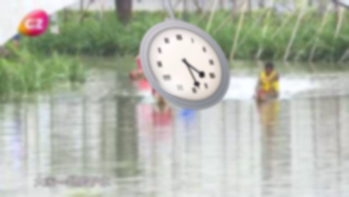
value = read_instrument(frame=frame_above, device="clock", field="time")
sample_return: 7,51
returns 4,28
